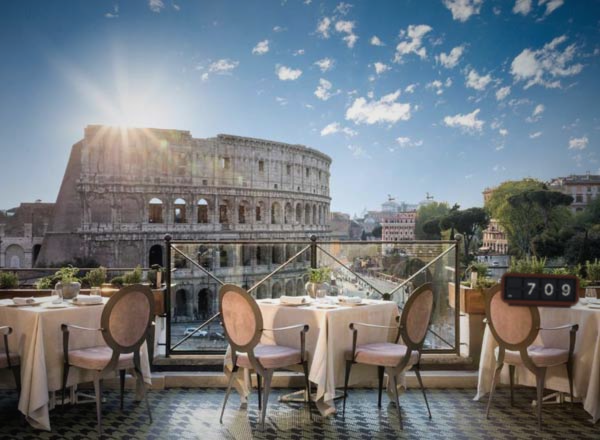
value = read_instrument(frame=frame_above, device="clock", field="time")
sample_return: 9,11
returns 7,09
